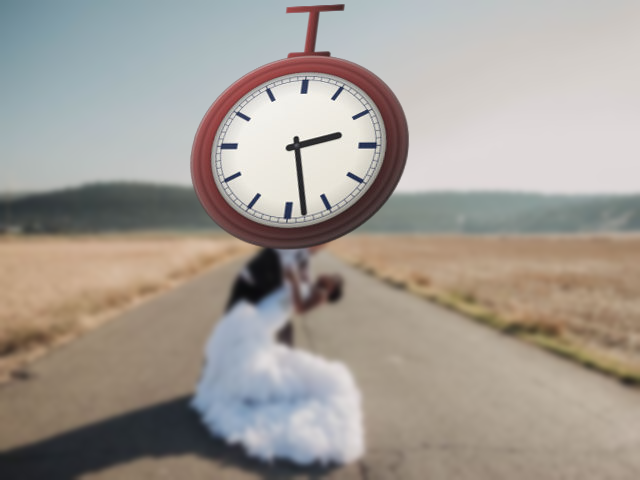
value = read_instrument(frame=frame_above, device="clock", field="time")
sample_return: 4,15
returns 2,28
